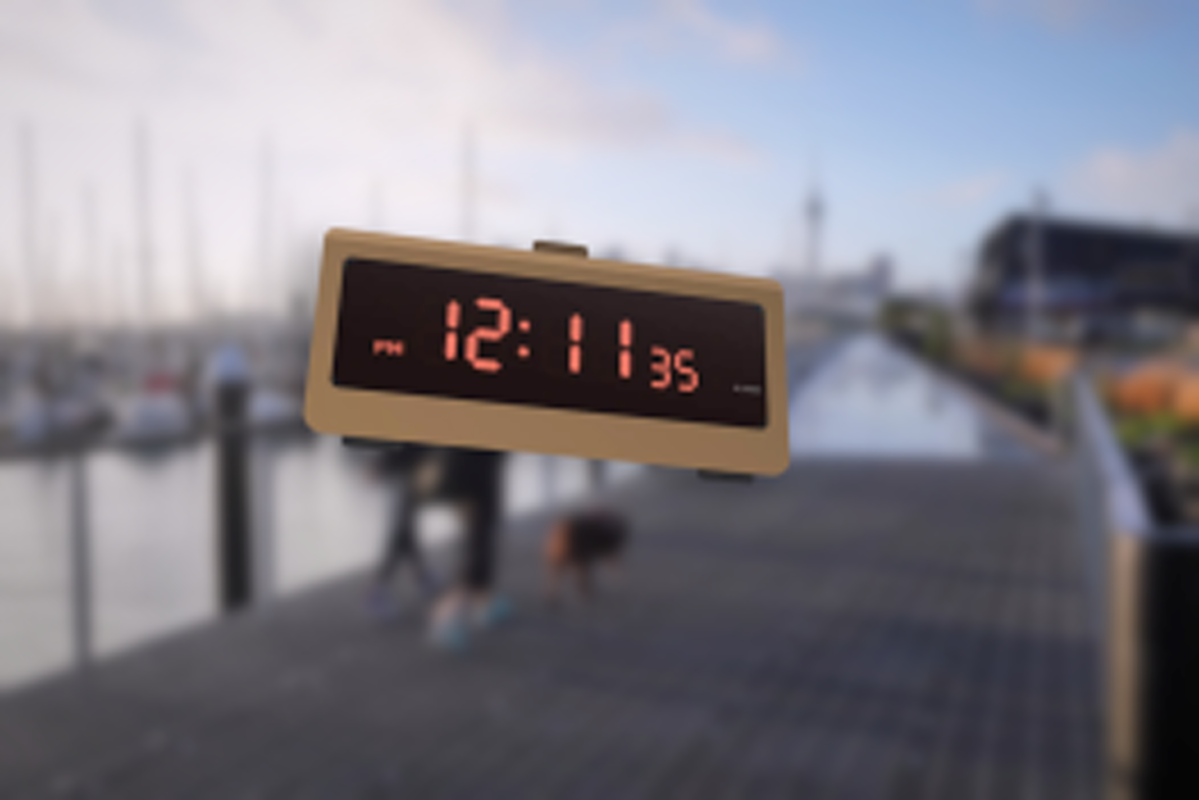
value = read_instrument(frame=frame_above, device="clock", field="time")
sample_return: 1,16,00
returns 12,11,35
